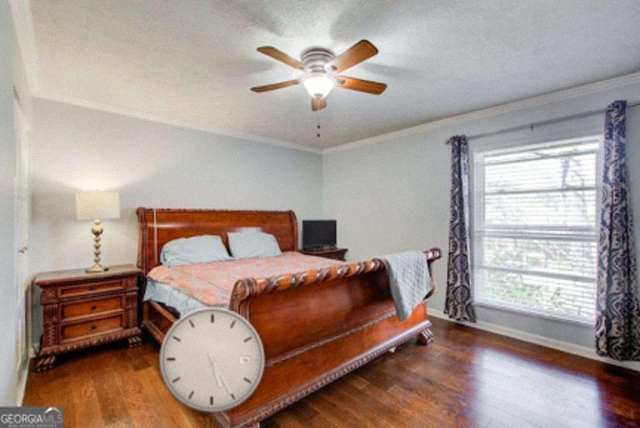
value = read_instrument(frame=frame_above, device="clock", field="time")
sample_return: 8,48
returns 5,25
